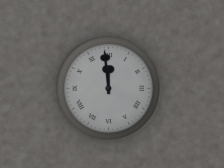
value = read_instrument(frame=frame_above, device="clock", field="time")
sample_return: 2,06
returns 11,59
